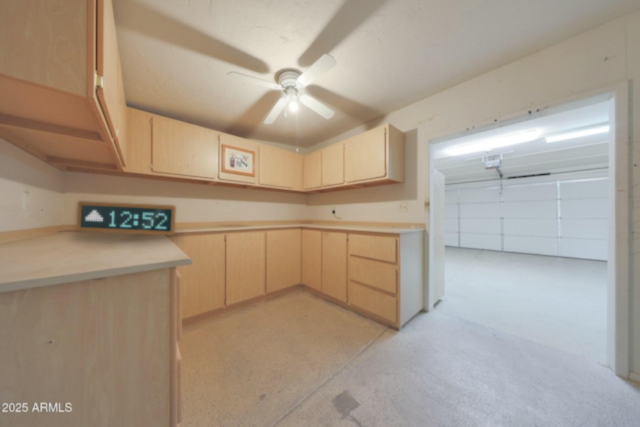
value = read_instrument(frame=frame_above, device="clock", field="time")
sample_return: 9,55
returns 12,52
